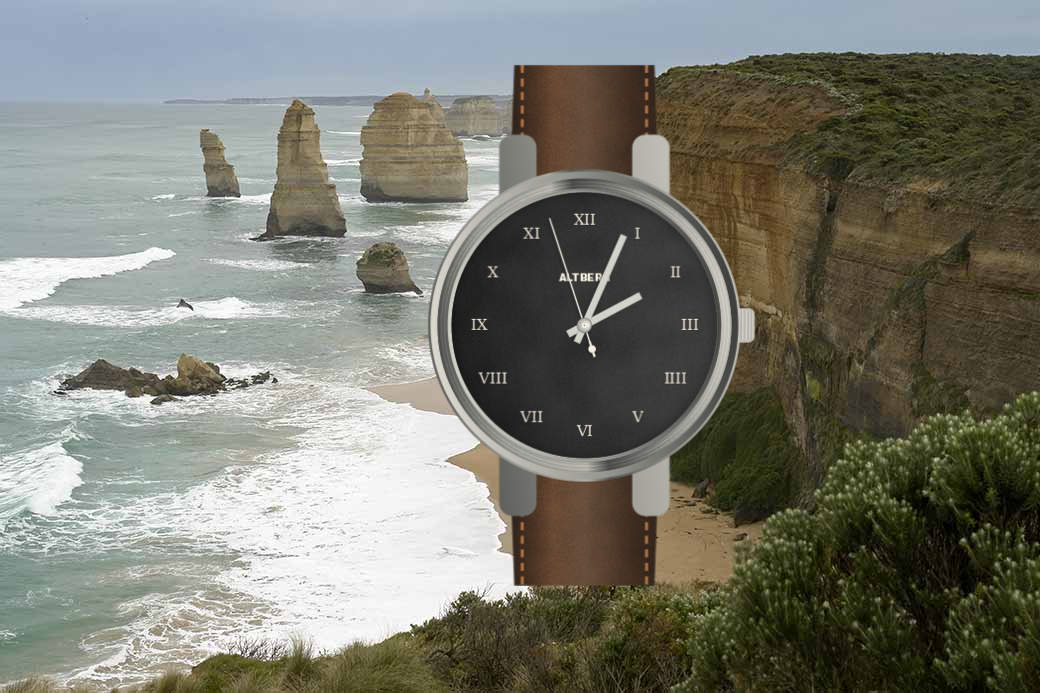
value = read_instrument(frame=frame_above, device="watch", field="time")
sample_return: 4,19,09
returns 2,03,57
